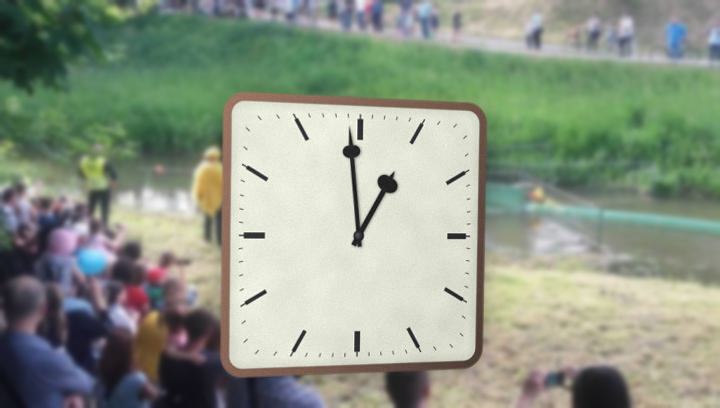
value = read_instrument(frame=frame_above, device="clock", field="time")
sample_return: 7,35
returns 12,59
